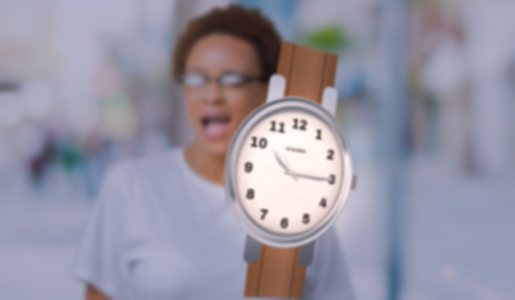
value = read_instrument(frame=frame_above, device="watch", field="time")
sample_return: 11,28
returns 10,15
